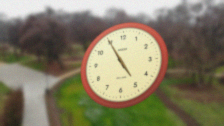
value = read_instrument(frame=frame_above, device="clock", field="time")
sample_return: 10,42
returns 4,55
